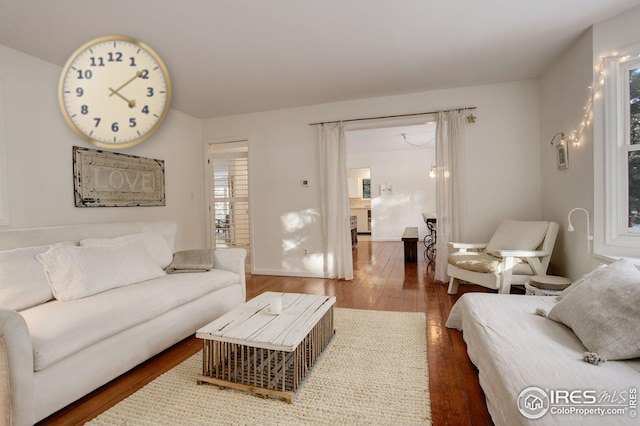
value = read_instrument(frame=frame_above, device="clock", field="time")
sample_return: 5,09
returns 4,09
